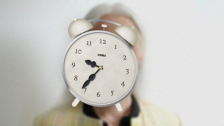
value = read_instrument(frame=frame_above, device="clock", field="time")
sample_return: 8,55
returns 9,36
